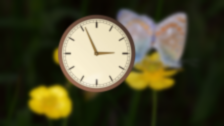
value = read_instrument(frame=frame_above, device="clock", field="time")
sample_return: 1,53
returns 2,56
